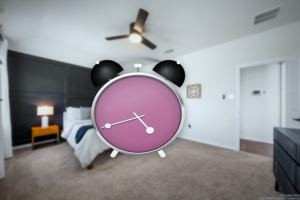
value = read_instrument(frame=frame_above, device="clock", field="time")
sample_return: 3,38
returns 4,42
